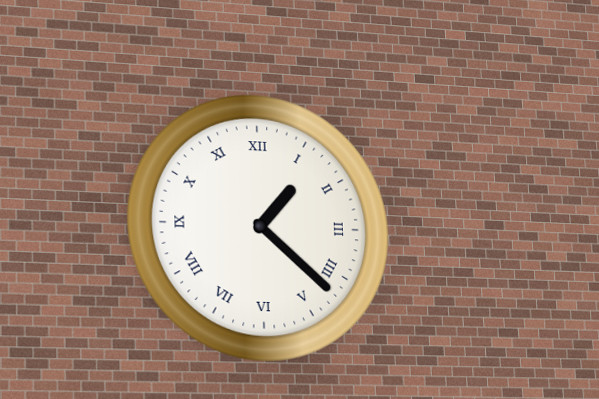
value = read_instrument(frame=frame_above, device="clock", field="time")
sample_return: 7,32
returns 1,22
